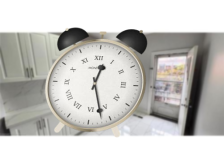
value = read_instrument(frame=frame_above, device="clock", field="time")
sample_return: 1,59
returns 12,27
